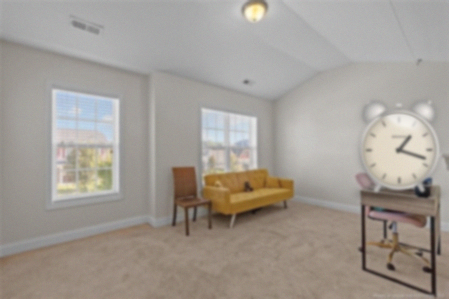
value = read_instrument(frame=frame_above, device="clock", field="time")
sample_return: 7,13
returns 1,18
